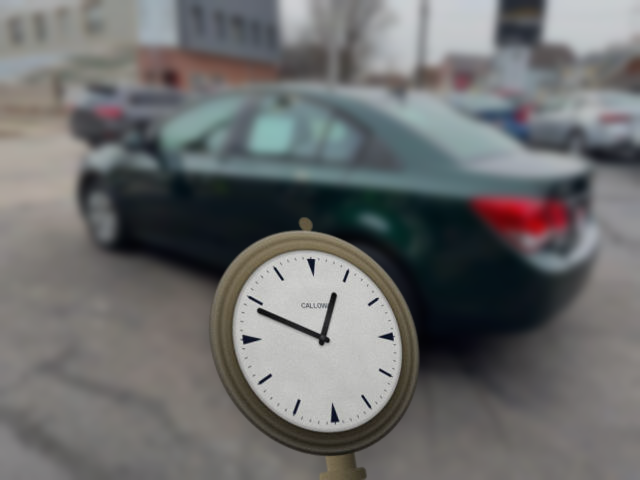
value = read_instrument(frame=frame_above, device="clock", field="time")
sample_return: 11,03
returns 12,49
